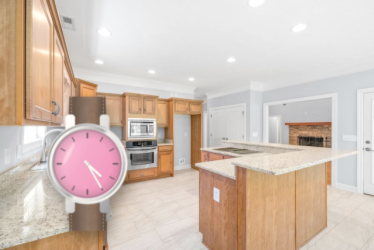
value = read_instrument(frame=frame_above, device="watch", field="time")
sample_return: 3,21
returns 4,25
